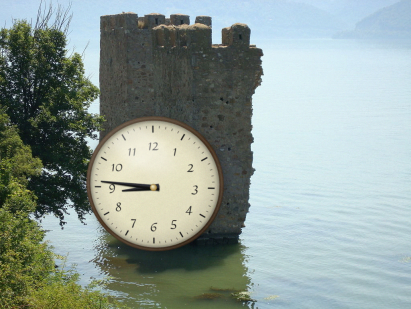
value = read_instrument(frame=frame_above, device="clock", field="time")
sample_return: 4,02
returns 8,46
